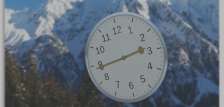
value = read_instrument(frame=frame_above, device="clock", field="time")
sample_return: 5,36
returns 2,44
